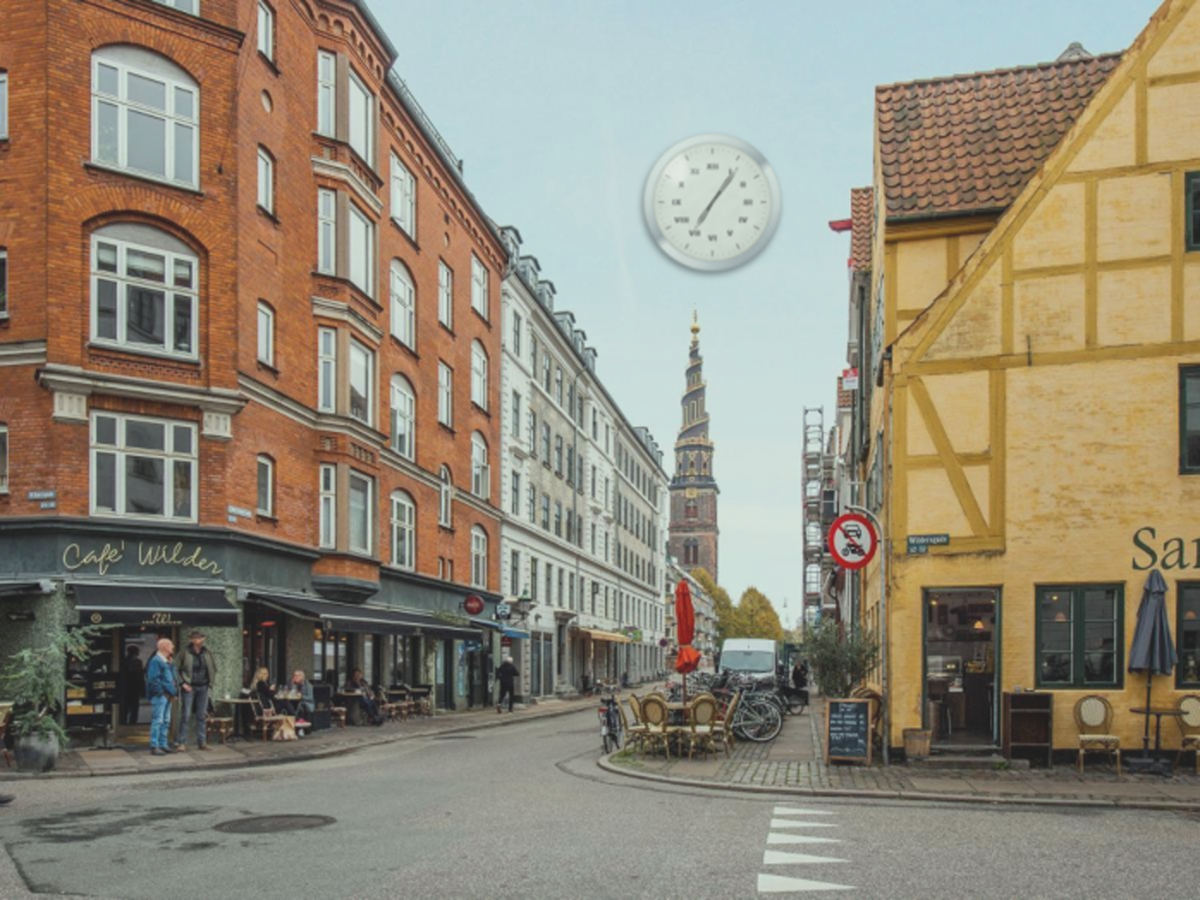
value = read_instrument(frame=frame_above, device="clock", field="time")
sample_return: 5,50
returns 7,06
